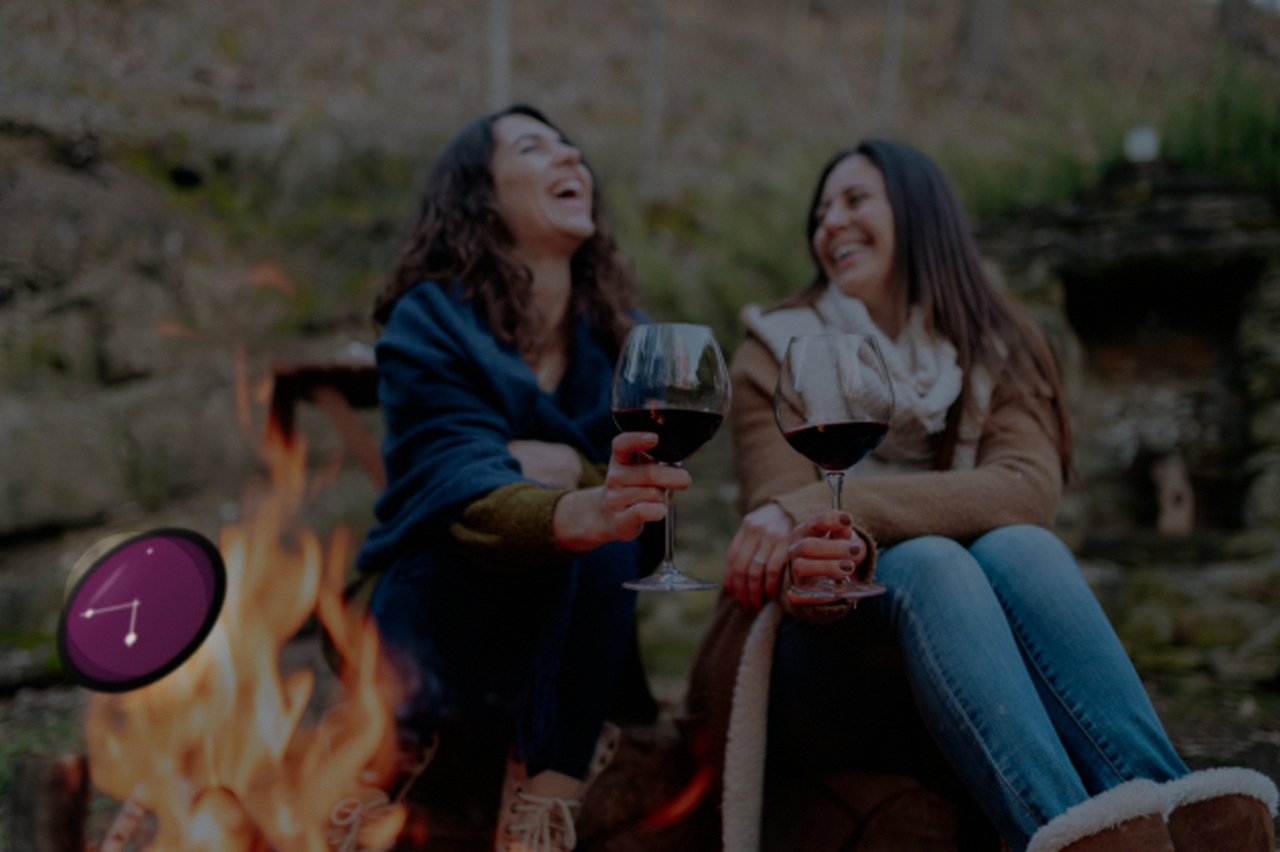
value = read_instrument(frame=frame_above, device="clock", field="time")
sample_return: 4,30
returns 5,44
